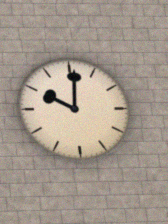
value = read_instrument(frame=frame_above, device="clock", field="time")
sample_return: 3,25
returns 10,01
